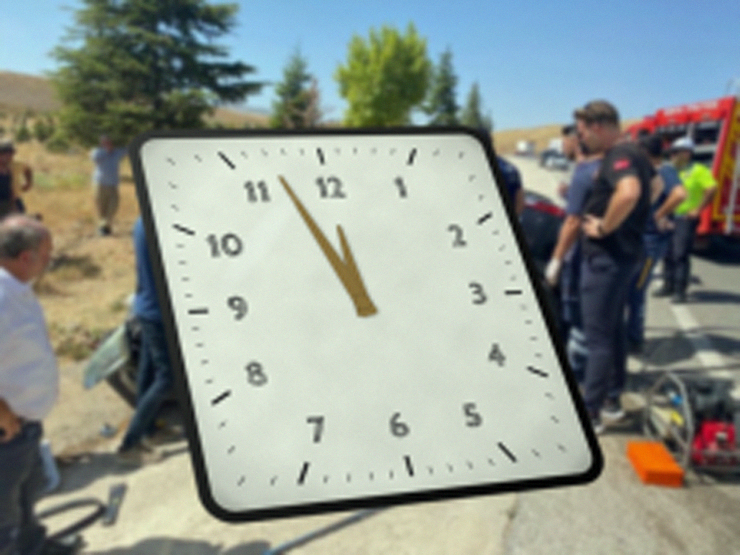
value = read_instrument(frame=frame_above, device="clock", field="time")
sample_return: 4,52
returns 11,57
